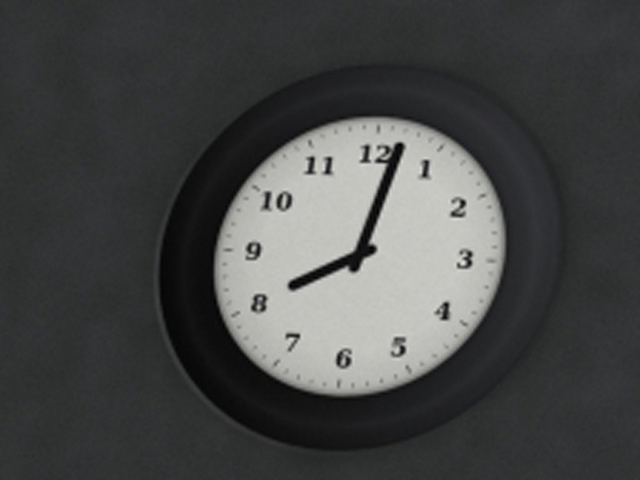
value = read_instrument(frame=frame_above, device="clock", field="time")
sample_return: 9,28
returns 8,02
